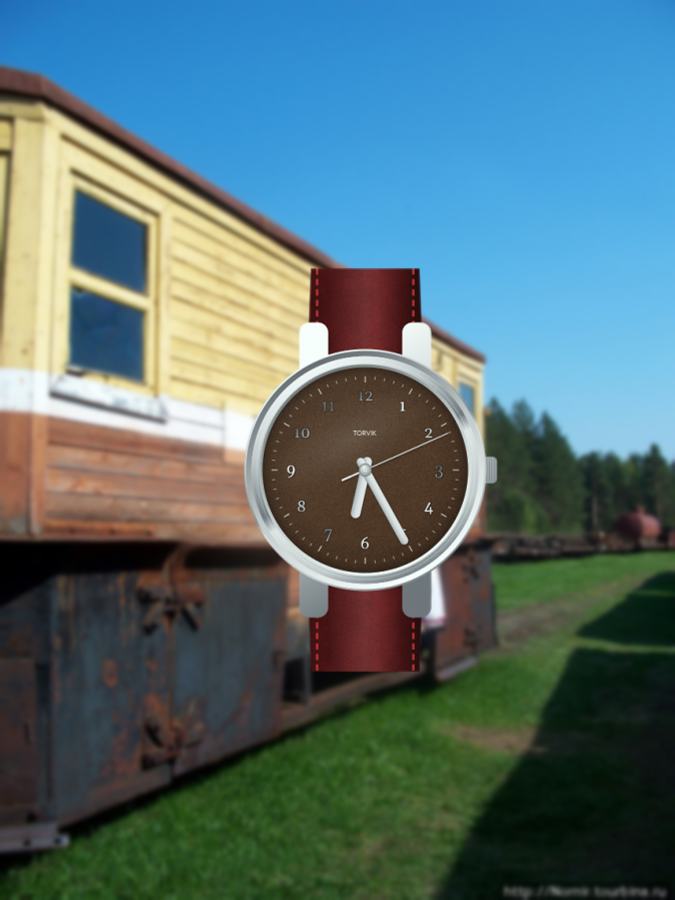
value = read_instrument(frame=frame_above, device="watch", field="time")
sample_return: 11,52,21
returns 6,25,11
